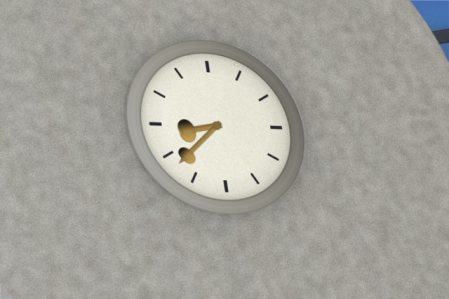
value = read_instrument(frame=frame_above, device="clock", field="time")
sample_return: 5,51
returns 8,38
